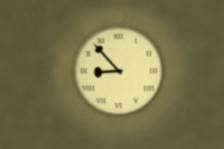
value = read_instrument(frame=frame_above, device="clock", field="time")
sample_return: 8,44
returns 8,53
